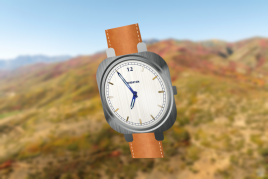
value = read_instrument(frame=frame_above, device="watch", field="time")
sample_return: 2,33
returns 6,55
